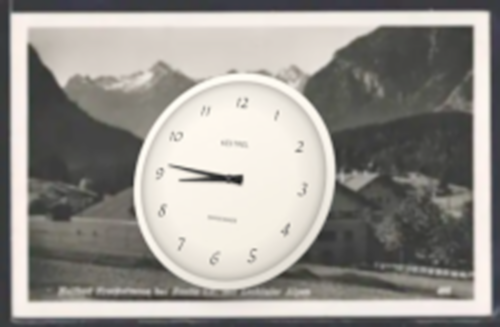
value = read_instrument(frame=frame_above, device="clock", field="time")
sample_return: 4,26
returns 8,46
